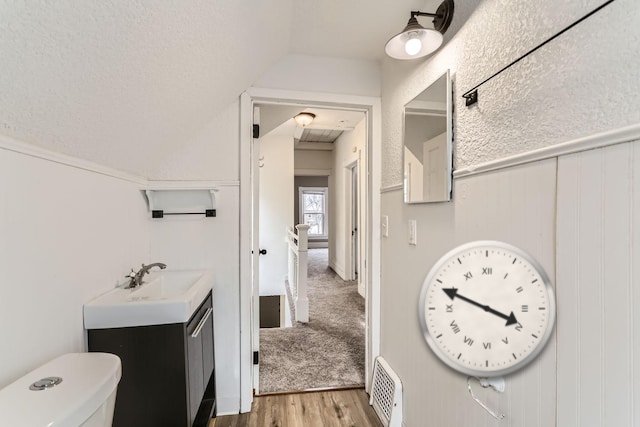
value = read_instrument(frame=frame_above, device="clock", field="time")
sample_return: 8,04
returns 3,49
